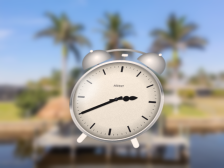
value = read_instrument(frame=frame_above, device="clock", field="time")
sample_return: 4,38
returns 2,40
